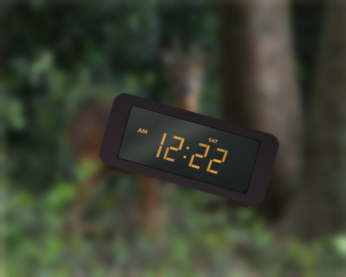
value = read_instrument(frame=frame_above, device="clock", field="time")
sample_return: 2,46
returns 12,22
